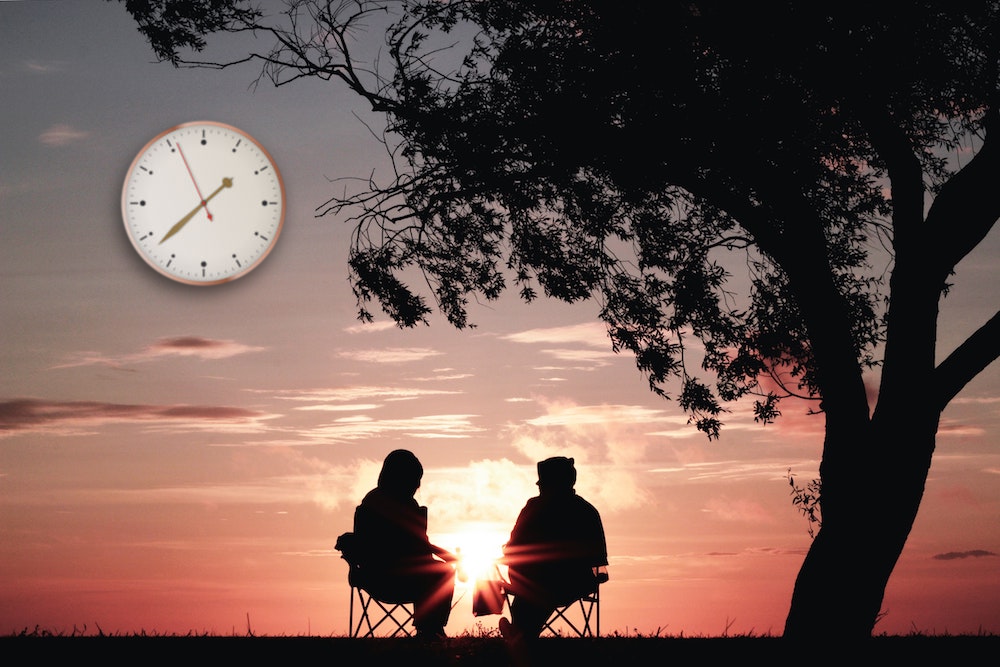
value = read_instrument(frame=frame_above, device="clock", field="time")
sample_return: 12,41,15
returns 1,37,56
